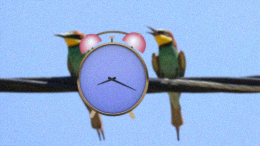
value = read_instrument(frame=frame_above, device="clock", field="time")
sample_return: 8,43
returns 8,19
